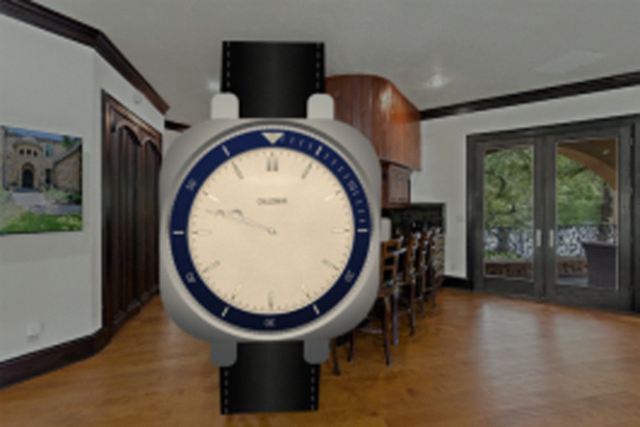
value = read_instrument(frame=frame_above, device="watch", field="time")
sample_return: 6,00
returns 9,48
